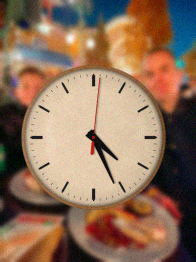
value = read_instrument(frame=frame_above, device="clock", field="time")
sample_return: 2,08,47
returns 4,26,01
